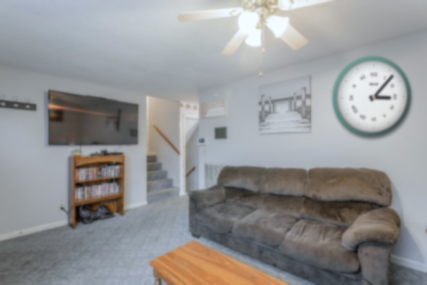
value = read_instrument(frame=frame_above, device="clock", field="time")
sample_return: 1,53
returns 3,07
